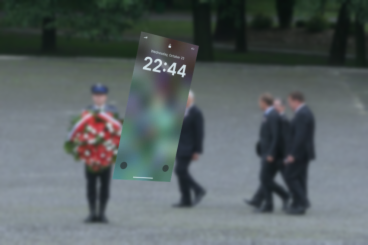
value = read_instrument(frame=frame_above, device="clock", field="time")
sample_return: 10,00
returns 22,44
